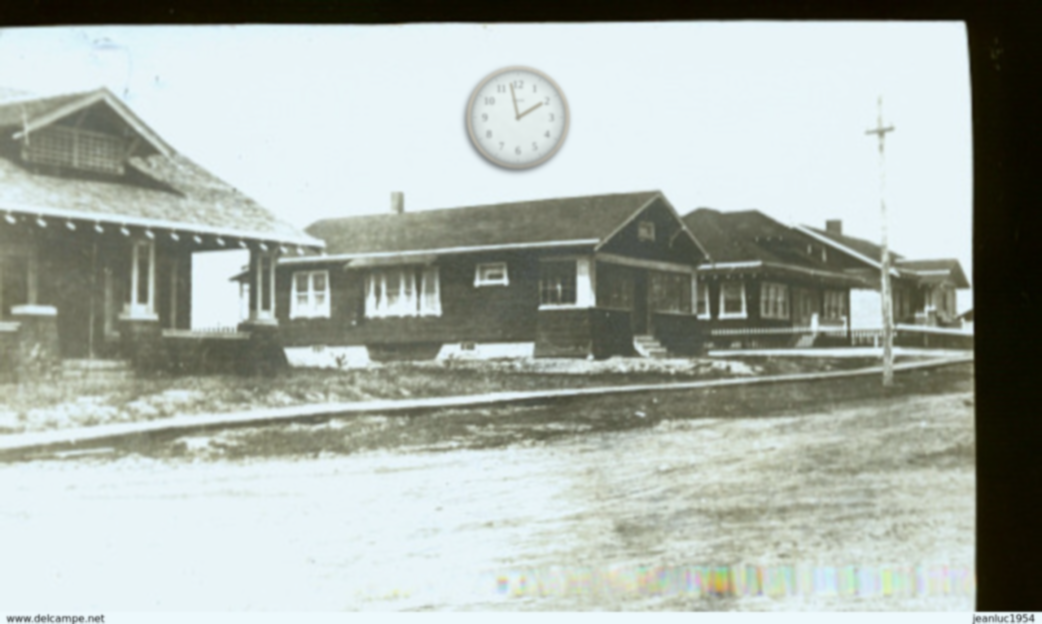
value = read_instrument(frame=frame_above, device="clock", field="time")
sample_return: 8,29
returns 1,58
